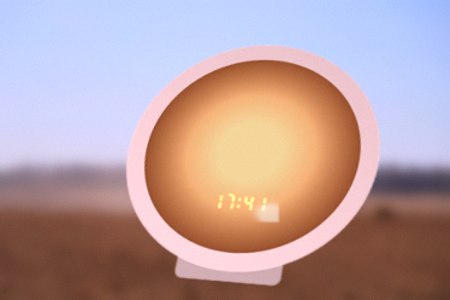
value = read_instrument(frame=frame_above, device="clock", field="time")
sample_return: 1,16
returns 17,41
